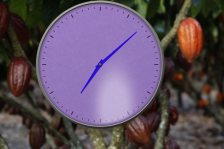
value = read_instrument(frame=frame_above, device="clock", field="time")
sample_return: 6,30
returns 7,08
